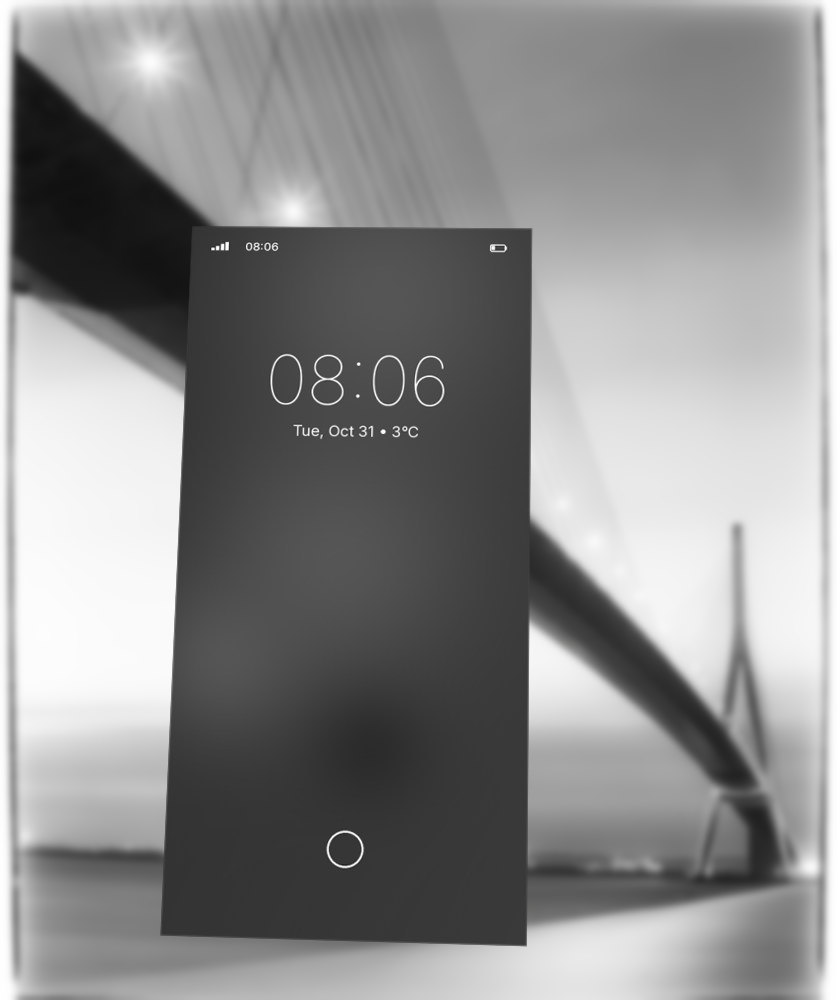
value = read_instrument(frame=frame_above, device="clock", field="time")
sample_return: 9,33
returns 8,06
